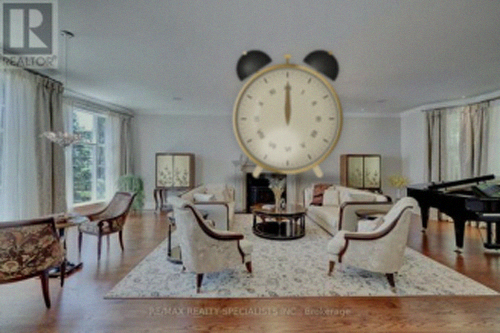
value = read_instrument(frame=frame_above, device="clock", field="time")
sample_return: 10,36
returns 12,00
